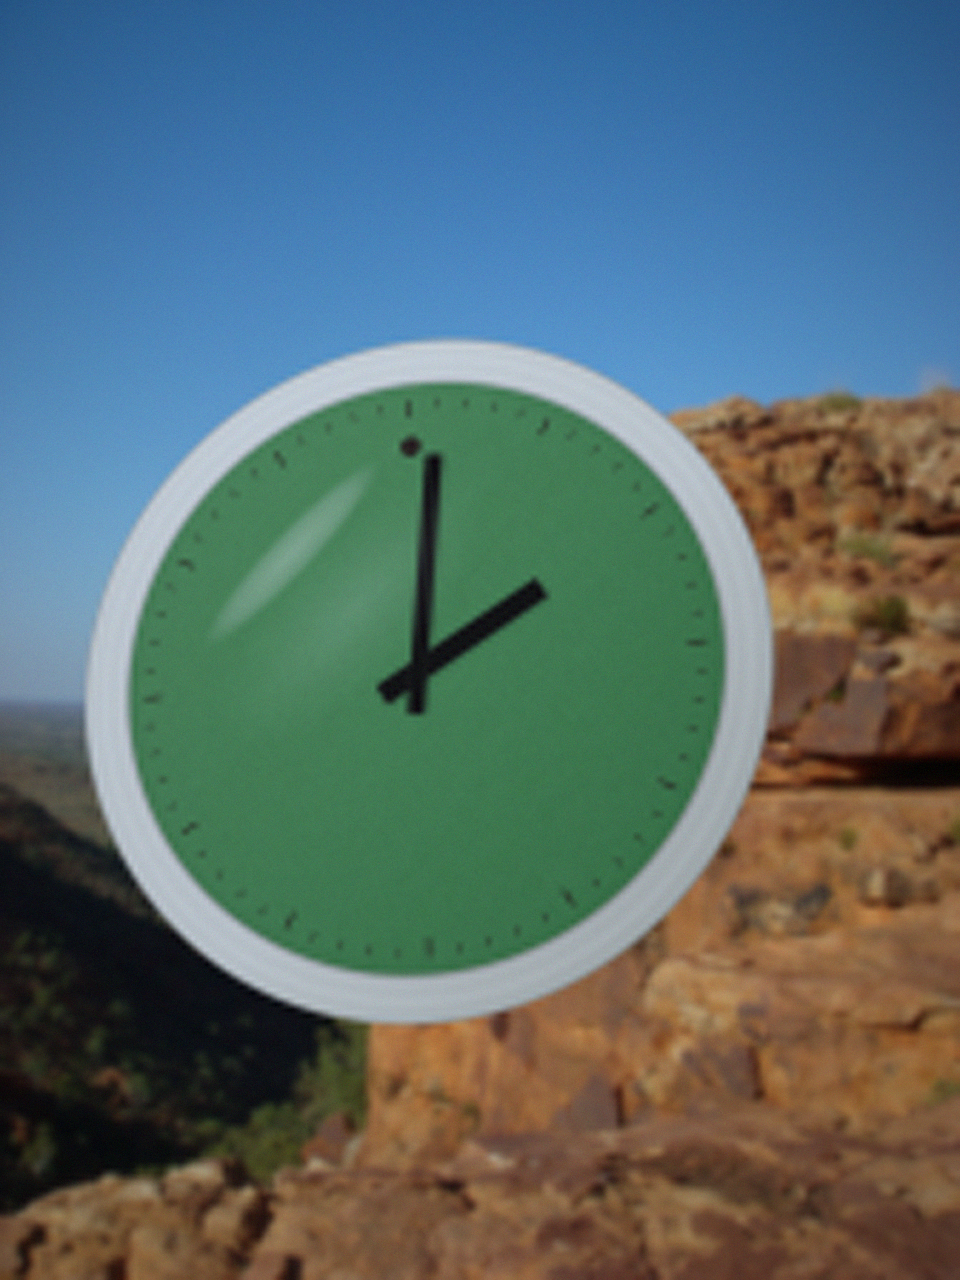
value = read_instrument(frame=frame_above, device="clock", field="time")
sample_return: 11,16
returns 2,01
